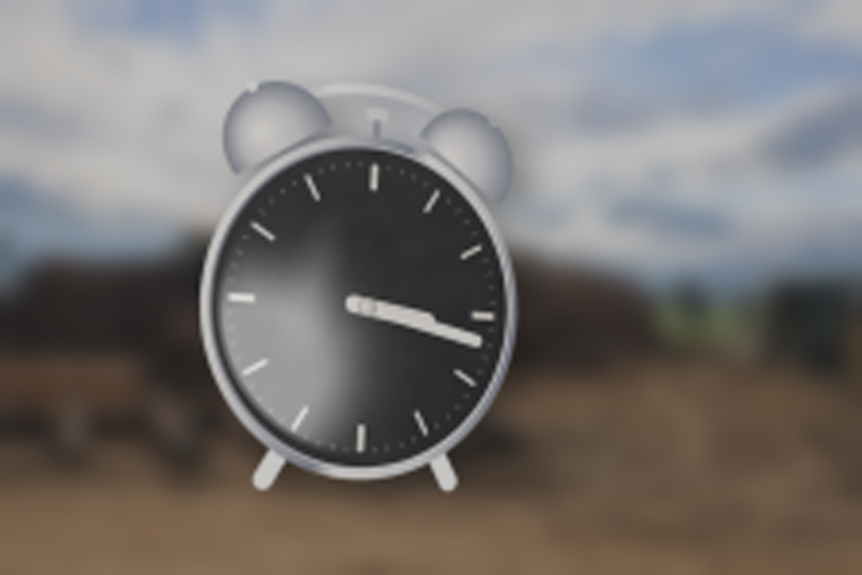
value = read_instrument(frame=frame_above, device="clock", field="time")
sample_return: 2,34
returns 3,17
